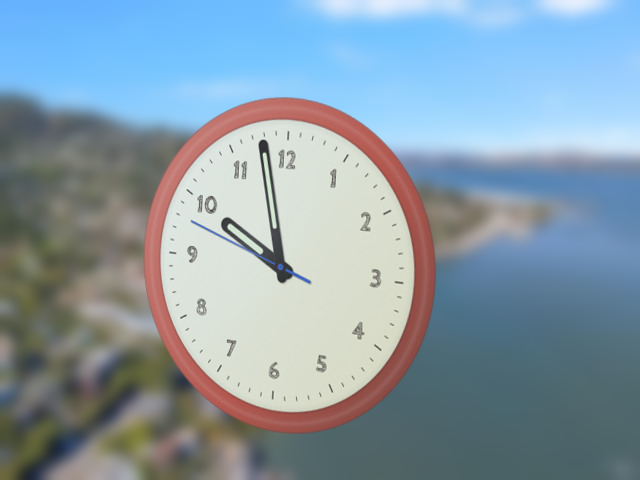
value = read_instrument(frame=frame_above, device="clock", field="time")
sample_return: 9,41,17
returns 9,57,48
